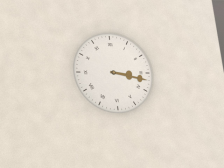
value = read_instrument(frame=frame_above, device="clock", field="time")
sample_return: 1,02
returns 3,17
